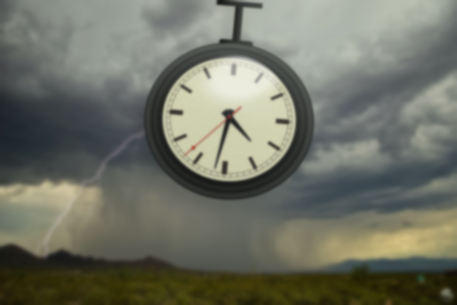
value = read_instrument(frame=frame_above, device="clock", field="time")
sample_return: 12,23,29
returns 4,31,37
